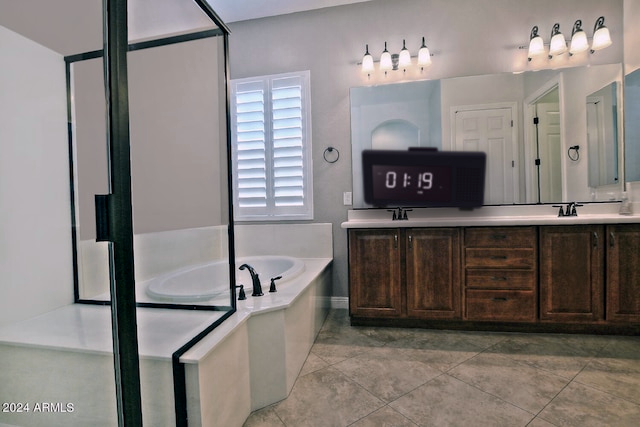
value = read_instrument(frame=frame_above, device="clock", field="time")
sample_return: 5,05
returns 1,19
